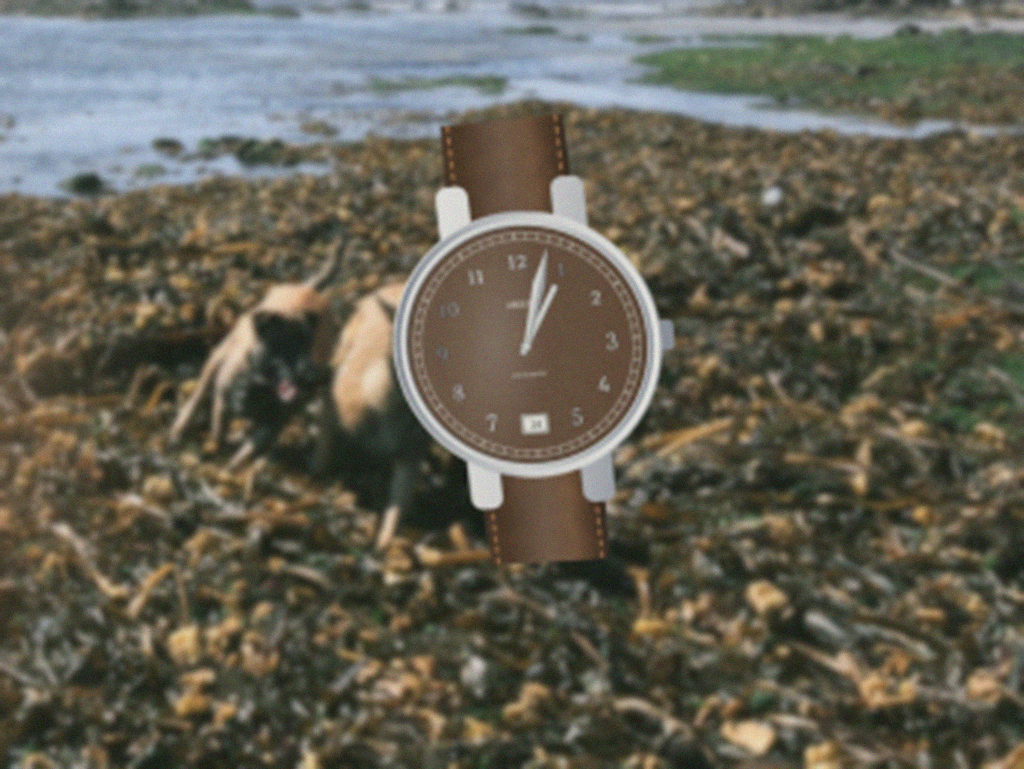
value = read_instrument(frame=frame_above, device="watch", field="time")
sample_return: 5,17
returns 1,03
